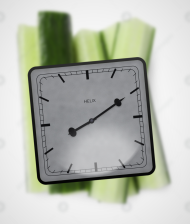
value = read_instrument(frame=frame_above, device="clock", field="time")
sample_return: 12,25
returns 8,10
